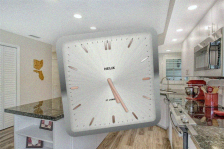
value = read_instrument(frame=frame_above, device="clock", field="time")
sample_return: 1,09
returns 5,26
